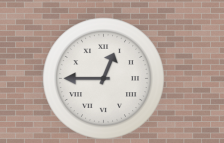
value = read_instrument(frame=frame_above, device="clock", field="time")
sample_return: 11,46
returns 12,45
